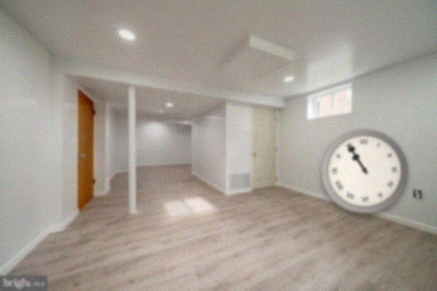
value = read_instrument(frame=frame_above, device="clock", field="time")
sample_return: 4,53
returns 10,55
